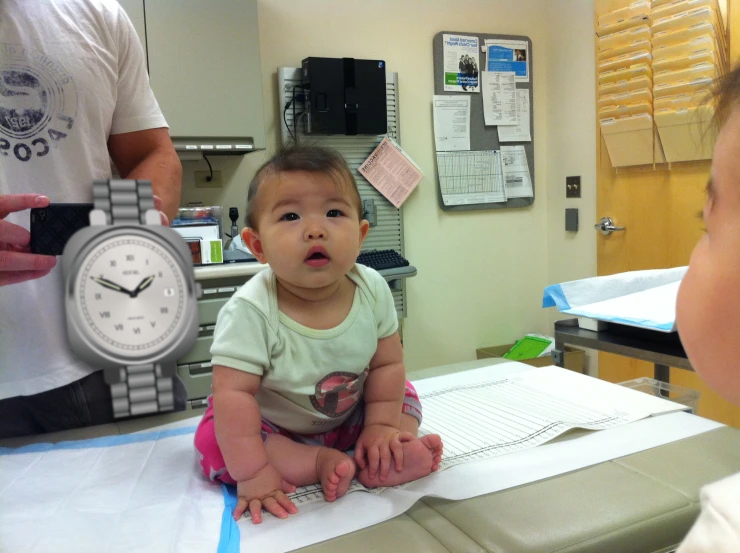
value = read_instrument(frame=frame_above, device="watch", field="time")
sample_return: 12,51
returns 1,49
